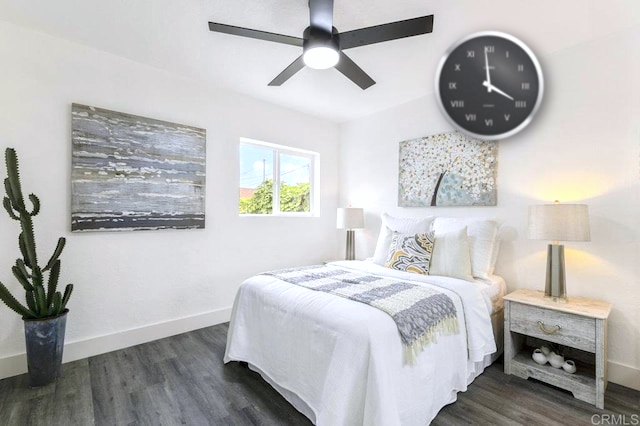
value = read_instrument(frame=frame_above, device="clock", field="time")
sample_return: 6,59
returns 3,59
